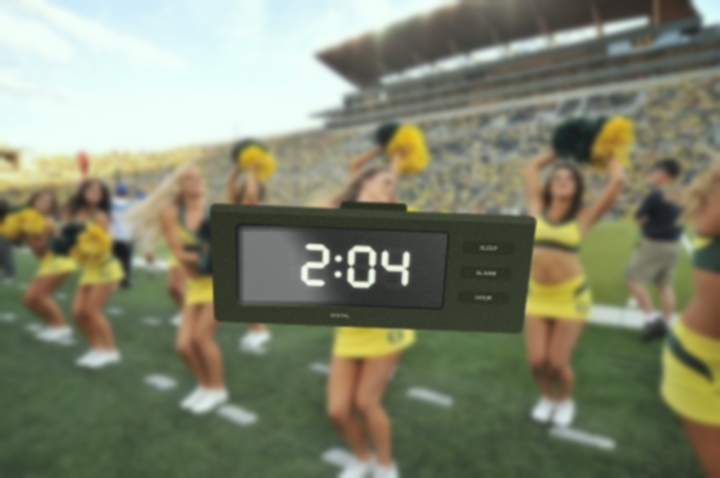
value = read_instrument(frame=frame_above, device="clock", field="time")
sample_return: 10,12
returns 2,04
